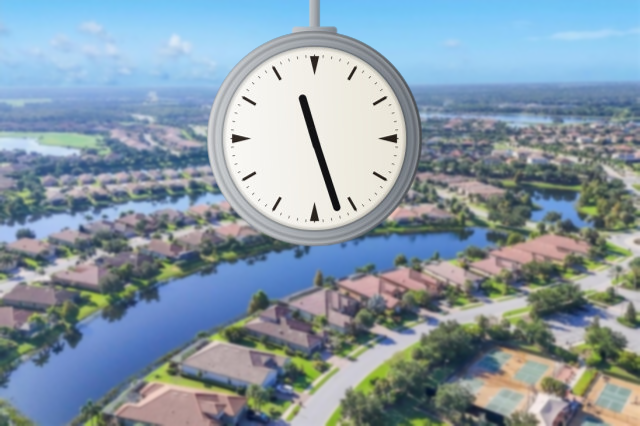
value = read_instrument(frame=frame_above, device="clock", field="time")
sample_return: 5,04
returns 11,27
